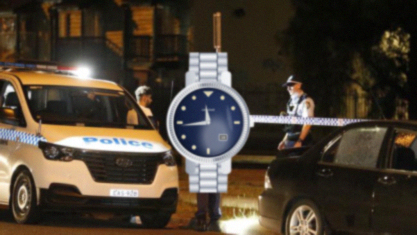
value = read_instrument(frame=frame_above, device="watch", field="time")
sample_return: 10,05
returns 11,44
